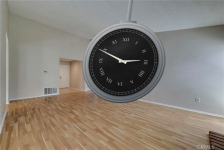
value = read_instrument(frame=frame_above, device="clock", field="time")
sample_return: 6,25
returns 2,49
